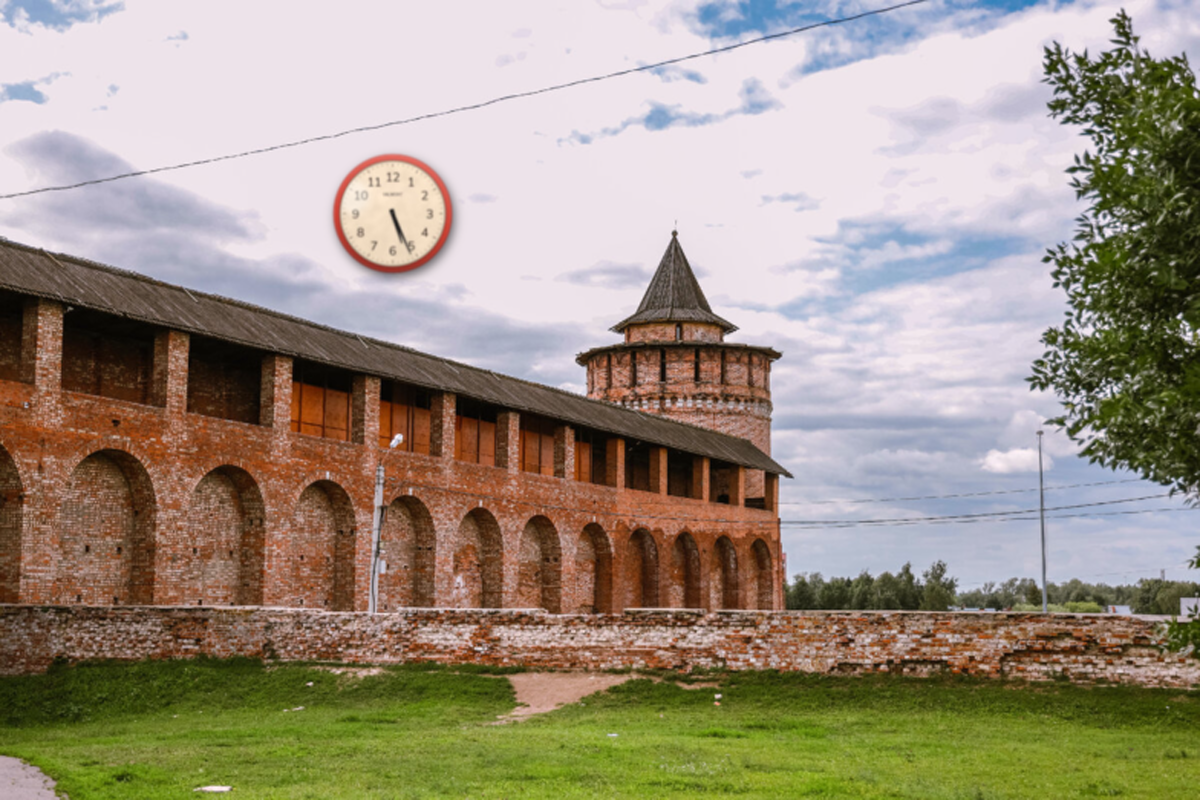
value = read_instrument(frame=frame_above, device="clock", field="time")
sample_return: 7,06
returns 5,26
